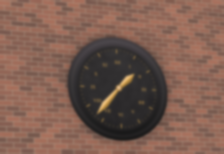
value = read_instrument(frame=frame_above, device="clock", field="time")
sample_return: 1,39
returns 1,37
